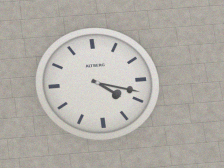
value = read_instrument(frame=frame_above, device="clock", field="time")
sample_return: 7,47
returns 4,18
